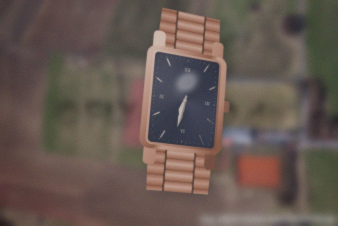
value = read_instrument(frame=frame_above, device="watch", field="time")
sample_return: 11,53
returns 6,32
